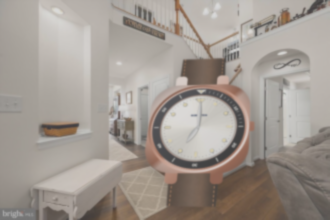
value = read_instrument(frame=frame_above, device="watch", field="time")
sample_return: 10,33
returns 7,00
